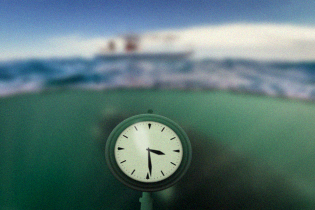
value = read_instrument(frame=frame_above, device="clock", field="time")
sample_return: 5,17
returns 3,29
